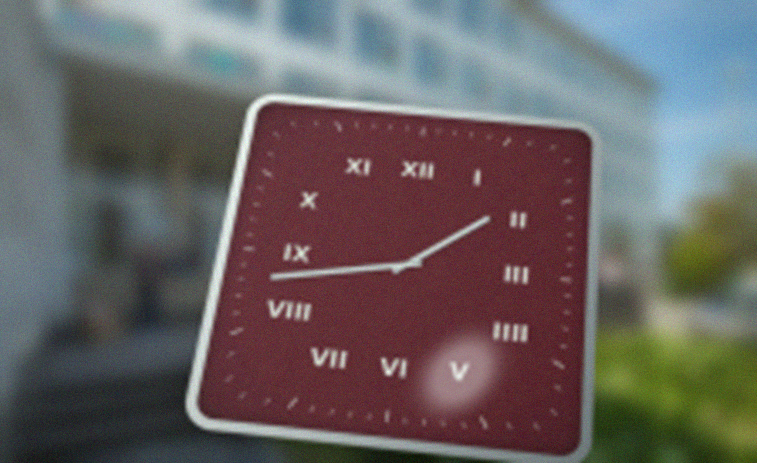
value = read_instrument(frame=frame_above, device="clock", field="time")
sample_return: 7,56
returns 1,43
